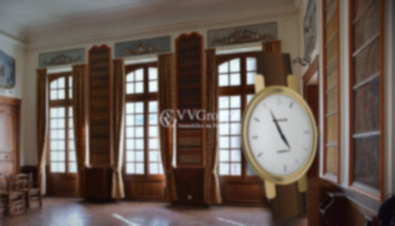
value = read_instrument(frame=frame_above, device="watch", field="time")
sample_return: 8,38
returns 4,56
